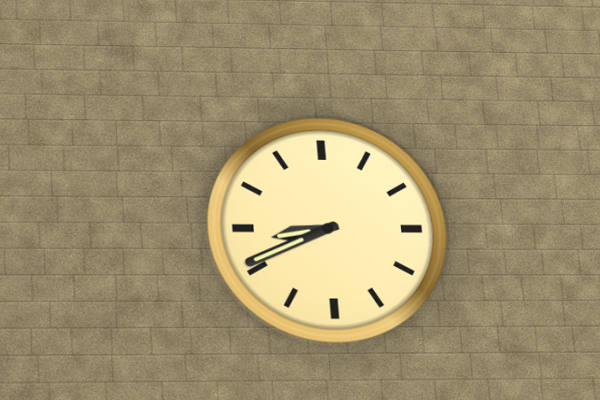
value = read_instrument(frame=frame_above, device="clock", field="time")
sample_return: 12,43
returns 8,41
